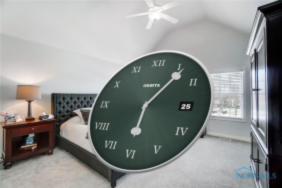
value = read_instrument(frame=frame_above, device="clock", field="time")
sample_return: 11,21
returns 6,06
